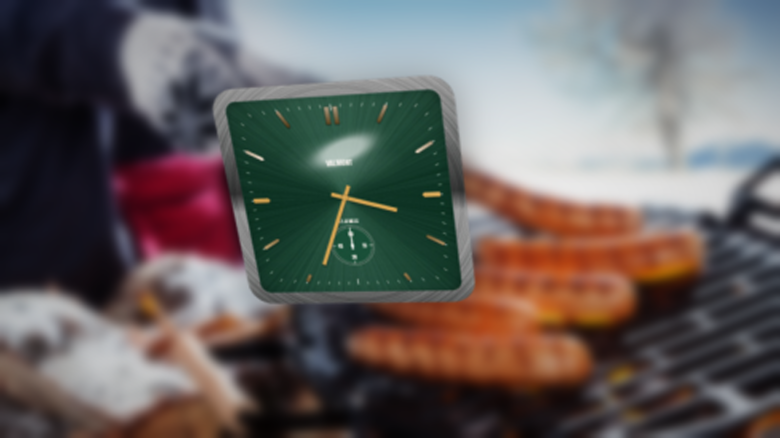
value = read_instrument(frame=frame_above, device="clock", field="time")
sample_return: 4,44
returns 3,34
